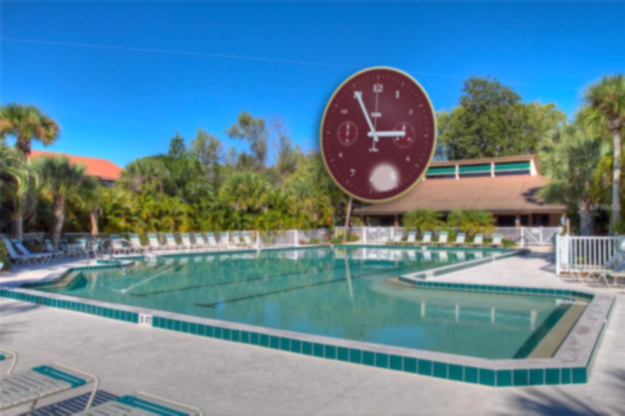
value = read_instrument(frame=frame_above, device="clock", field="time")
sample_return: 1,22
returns 2,55
